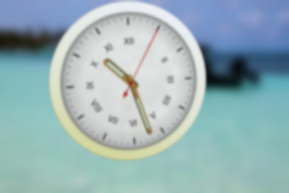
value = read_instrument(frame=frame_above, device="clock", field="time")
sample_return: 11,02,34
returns 10,27,05
